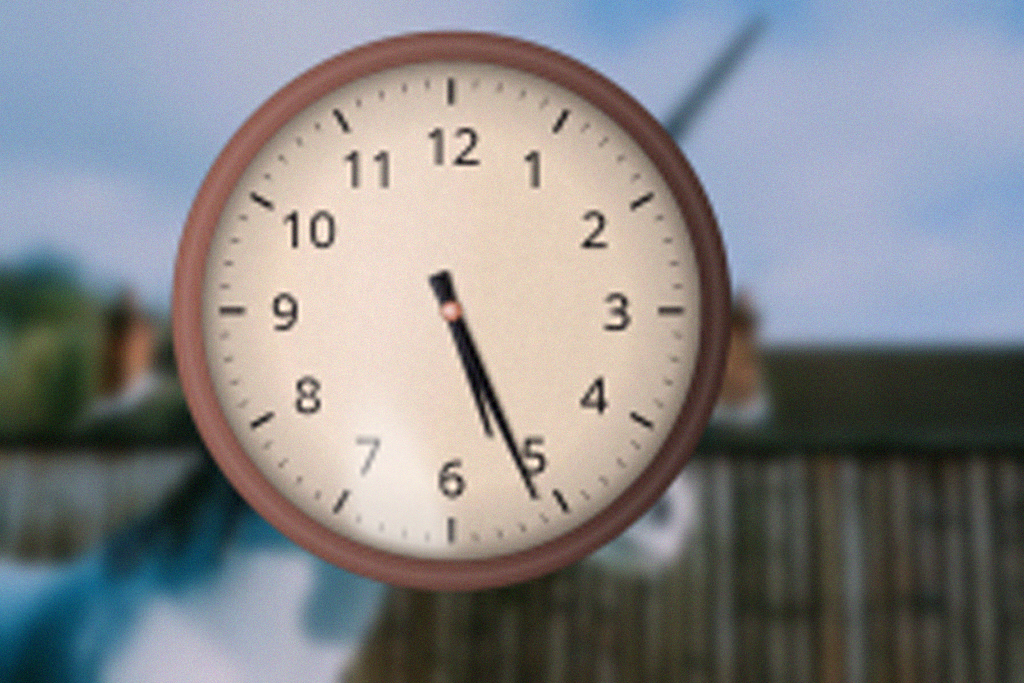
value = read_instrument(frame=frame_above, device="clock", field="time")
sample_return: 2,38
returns 5,26
